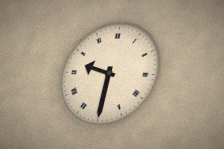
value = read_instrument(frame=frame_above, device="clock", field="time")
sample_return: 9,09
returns 9,30
